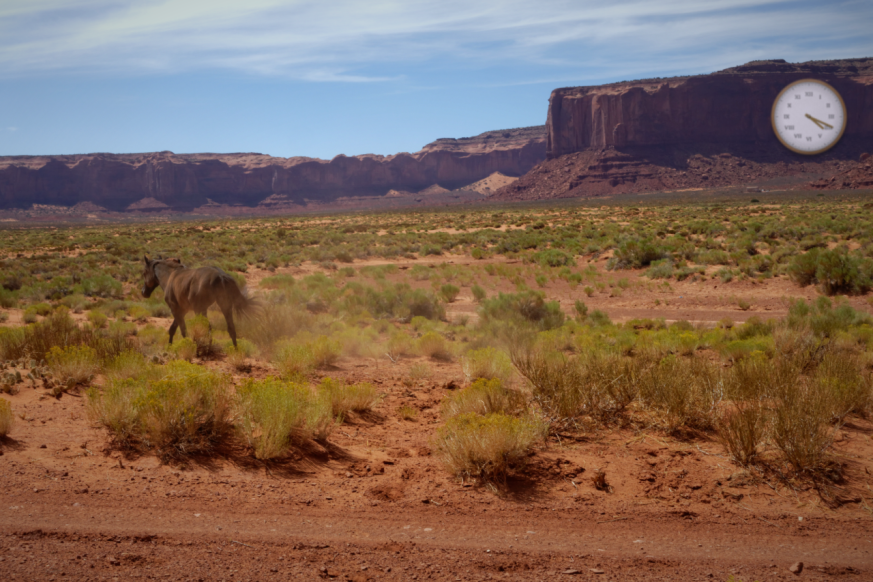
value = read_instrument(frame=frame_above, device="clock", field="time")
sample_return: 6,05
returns 4,19
